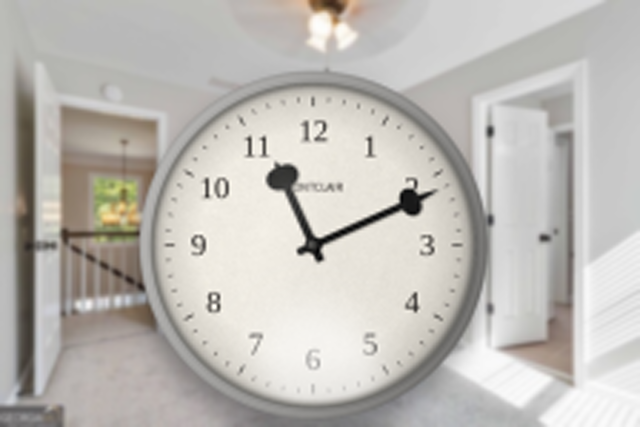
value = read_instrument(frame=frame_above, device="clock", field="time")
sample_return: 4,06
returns 11,11
